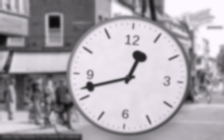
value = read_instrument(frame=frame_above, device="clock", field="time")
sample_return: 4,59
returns 12,42
